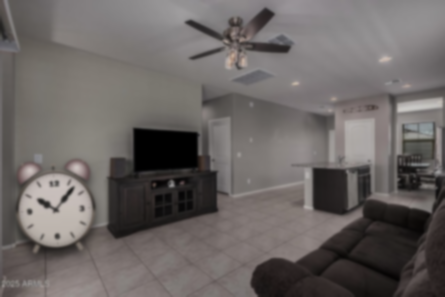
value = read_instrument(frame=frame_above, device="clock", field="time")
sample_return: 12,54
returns 10,07
